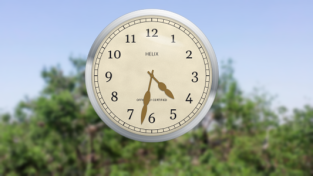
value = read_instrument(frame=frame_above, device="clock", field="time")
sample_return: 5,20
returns 4,32
